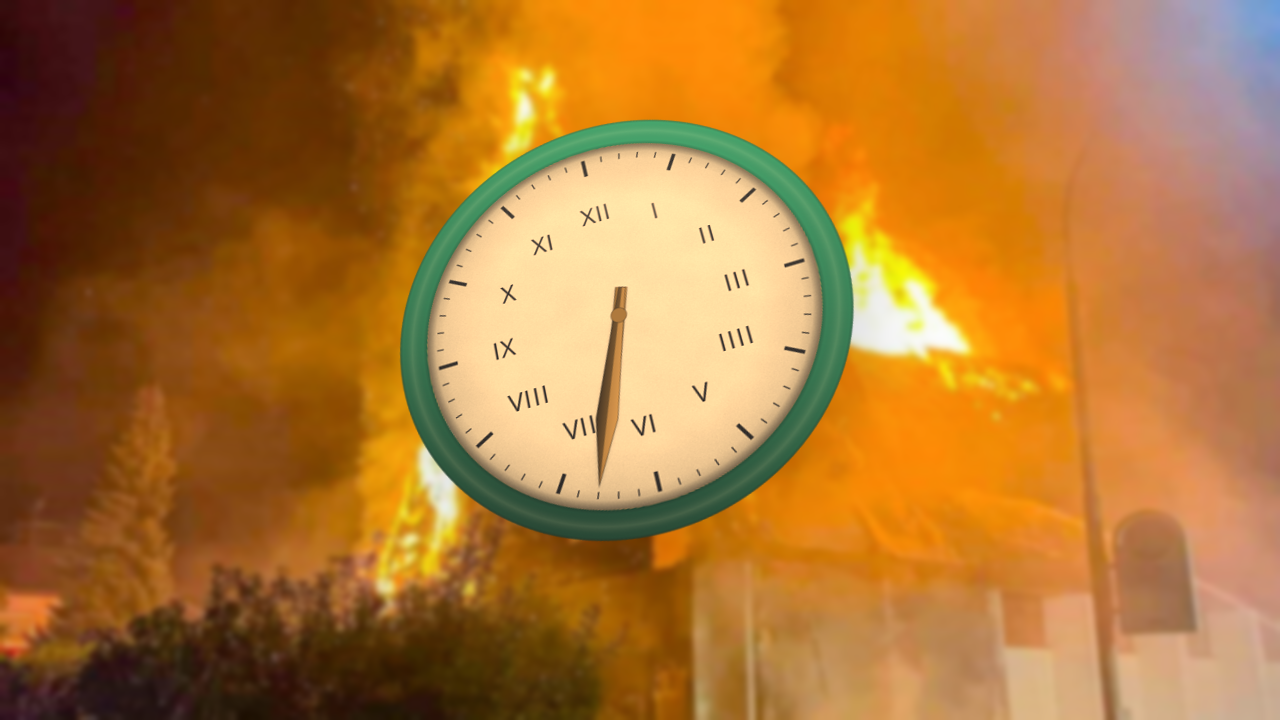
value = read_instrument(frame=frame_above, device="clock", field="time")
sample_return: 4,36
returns 6,33
